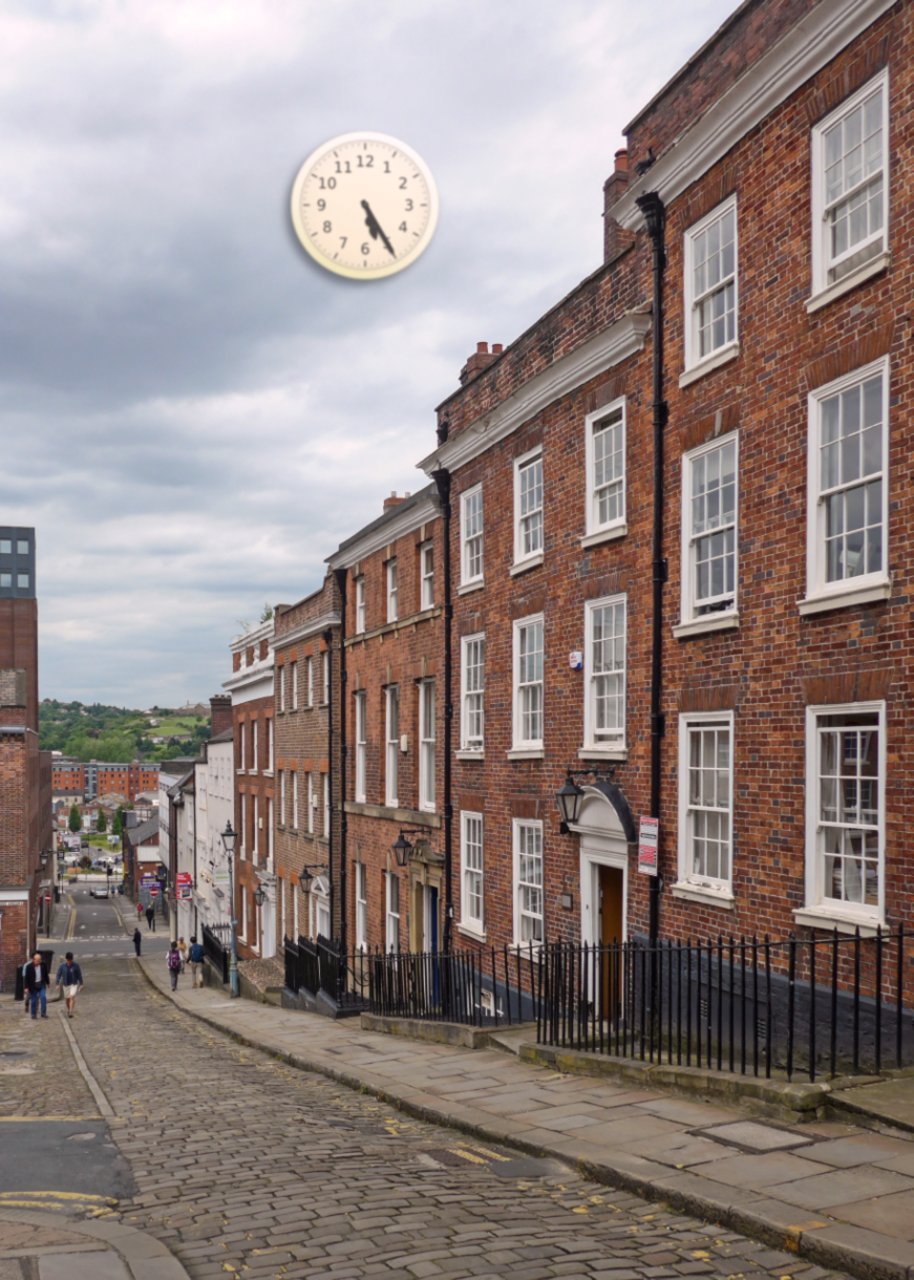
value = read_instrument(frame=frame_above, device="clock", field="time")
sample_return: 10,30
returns 5,25
